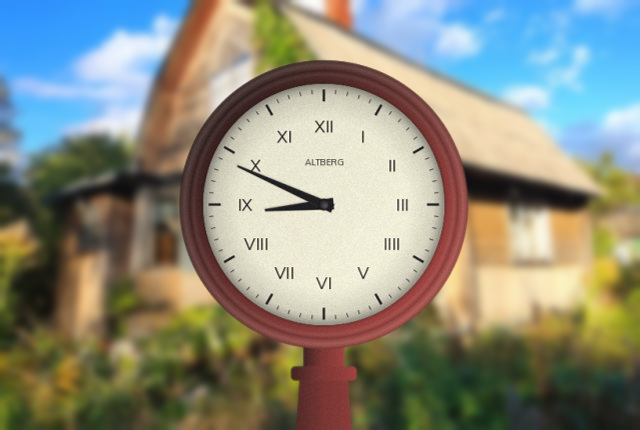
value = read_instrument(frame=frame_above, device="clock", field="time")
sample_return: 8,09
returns 8,49
